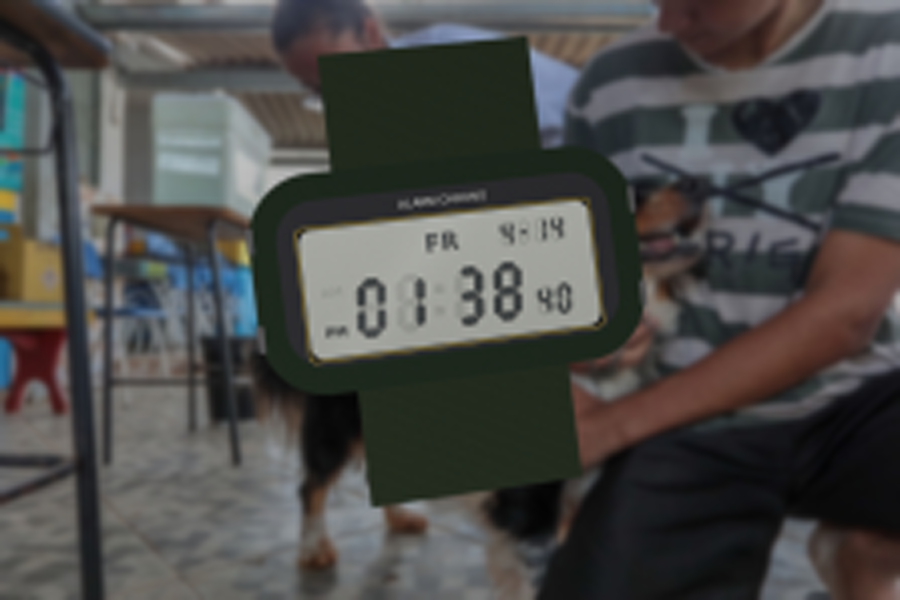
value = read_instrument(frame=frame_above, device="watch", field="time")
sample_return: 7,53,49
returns 1,38,40
